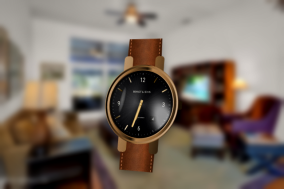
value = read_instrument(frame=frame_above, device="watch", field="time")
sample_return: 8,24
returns 6,33
